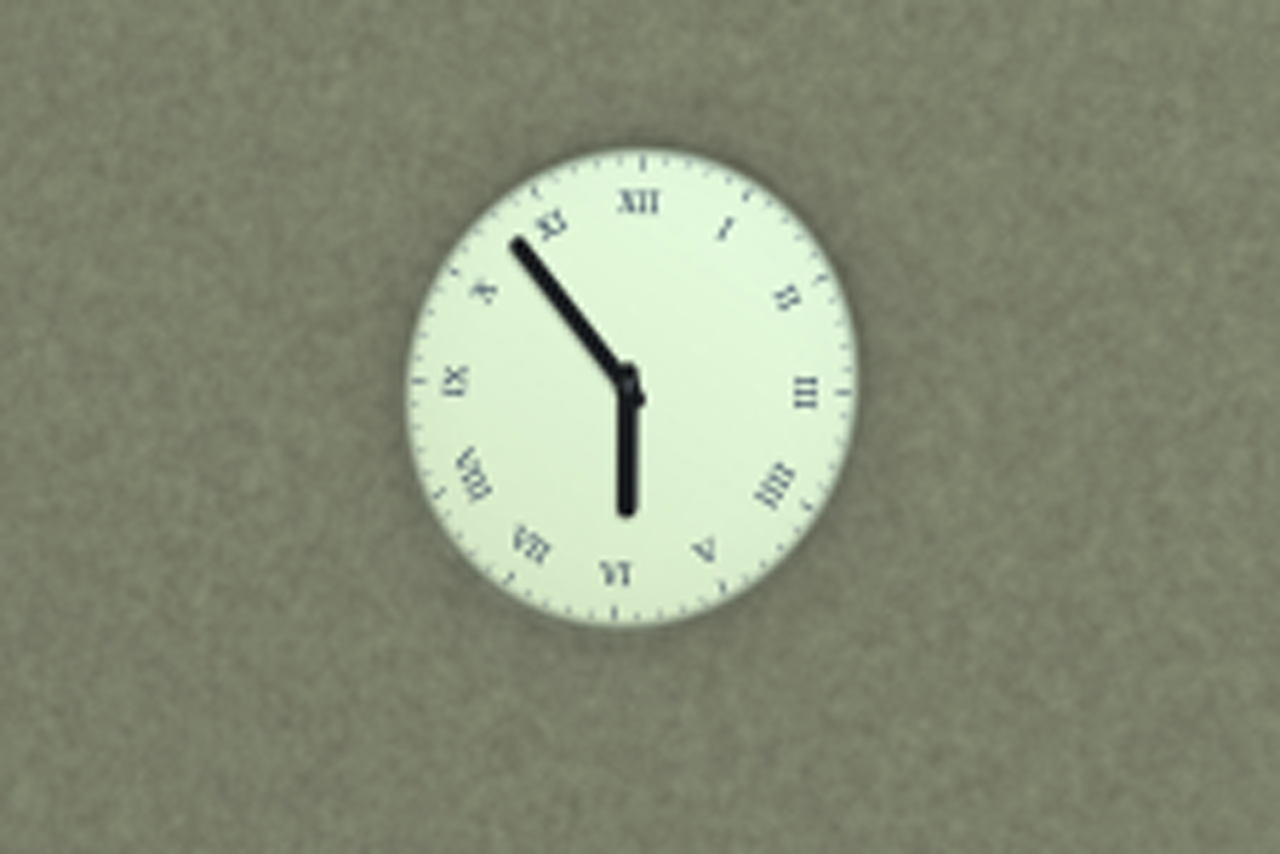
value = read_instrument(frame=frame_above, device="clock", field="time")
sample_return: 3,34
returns 5,53
